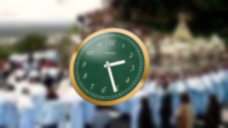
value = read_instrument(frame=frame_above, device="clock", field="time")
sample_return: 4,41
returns 2,26
